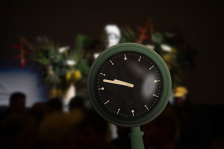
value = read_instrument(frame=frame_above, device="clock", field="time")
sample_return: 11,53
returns 9,48
